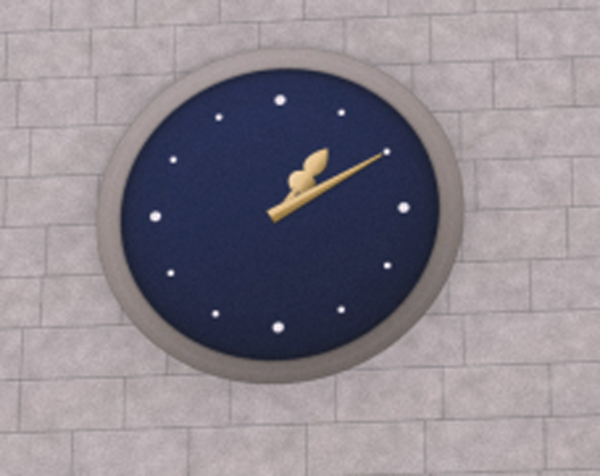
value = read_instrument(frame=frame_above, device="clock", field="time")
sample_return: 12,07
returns 1,10
